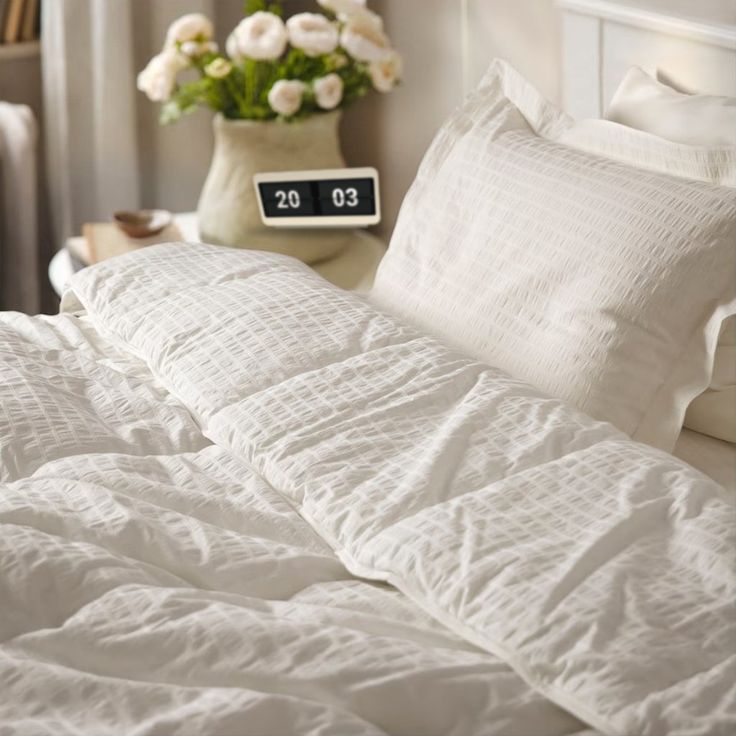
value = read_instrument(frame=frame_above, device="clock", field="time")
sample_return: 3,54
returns 20,03
